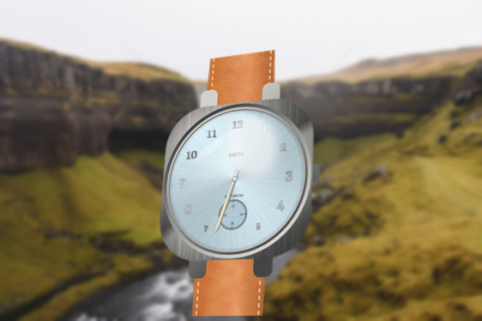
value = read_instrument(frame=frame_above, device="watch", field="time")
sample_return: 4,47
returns 6,33
